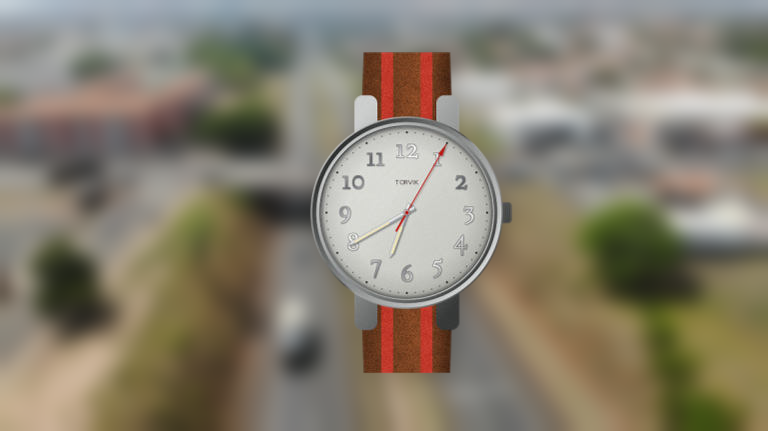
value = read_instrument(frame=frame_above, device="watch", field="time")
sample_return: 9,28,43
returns 6,40,05
